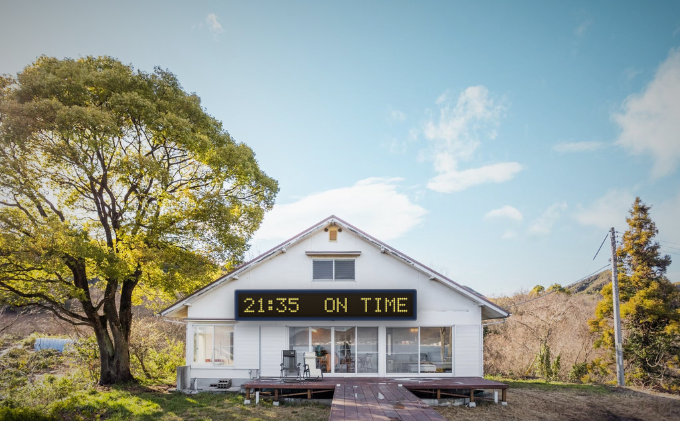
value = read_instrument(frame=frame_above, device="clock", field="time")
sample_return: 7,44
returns 21,35
